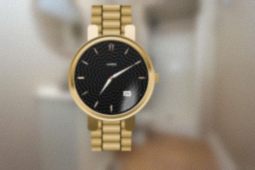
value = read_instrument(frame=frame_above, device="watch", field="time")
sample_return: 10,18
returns 7,10
